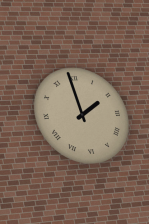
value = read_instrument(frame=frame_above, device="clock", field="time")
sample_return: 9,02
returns 1,59
